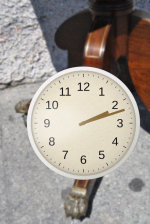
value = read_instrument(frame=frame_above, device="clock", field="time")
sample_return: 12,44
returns 2,12
